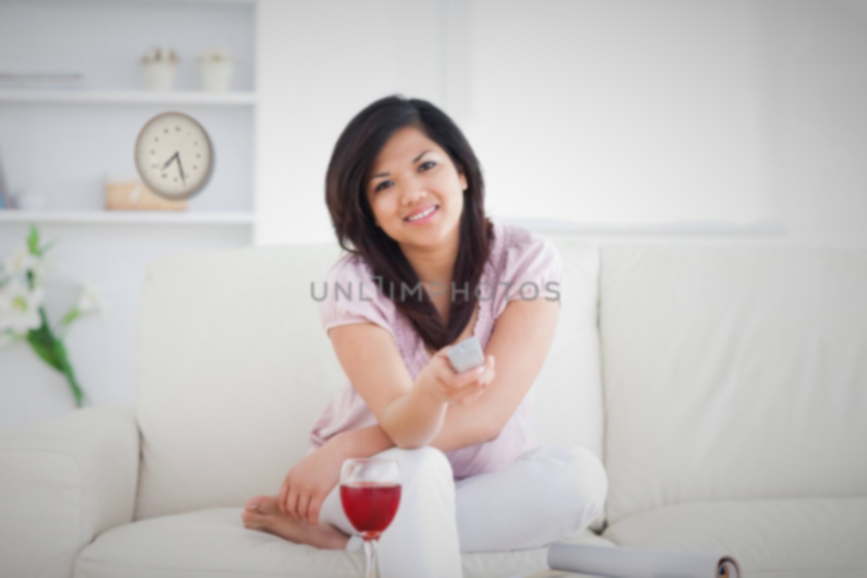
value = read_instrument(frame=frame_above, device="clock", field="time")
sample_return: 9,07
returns 7,27
